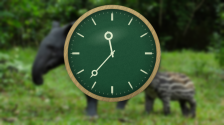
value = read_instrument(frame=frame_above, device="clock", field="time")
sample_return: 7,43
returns 11,37
